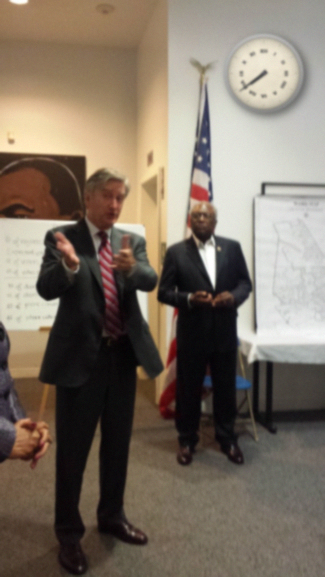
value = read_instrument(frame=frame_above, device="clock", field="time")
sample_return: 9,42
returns 7,39
